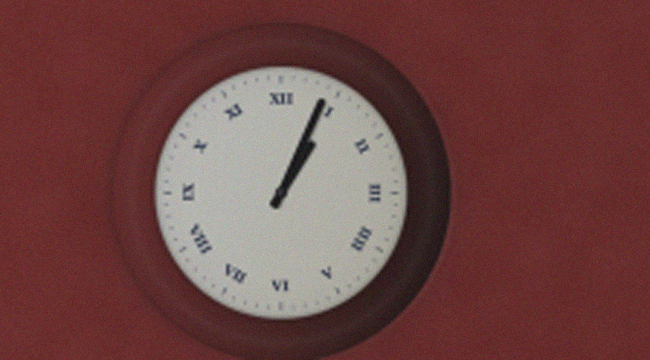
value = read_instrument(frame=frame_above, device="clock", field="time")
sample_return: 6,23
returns 1,04
